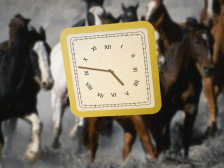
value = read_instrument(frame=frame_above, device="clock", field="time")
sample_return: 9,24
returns 4,47
